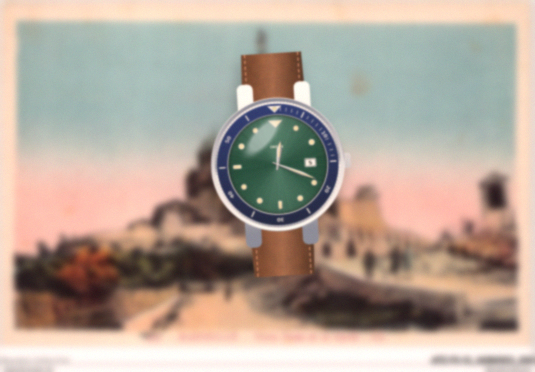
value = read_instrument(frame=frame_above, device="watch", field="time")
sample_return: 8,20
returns 12,19
